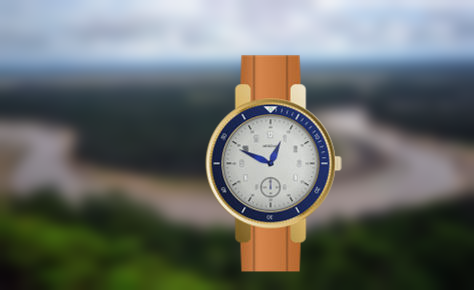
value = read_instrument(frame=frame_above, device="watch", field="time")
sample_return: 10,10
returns 12,49
